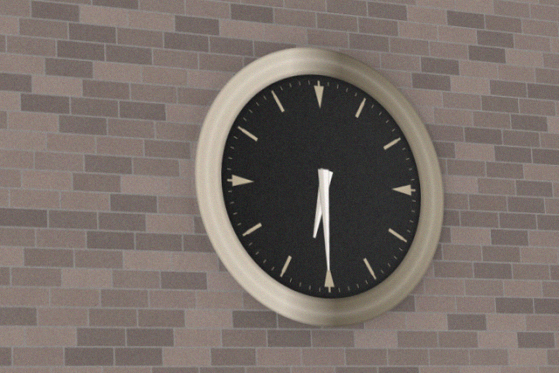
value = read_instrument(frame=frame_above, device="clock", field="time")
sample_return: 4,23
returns 6,30
